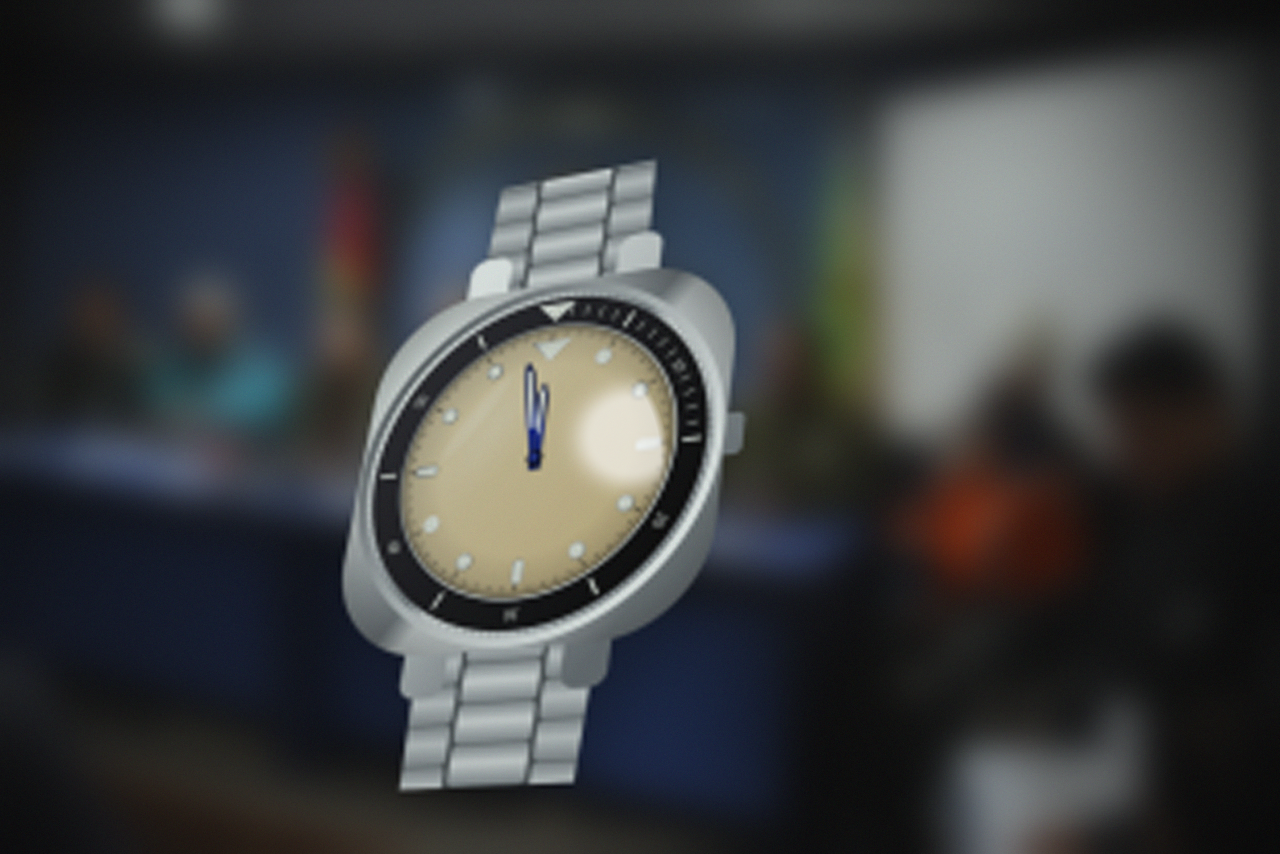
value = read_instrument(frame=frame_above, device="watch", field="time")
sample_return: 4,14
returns 11,58
